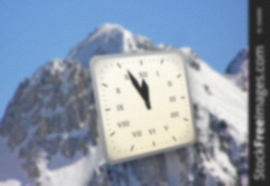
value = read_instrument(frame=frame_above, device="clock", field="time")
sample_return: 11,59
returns 11,56
